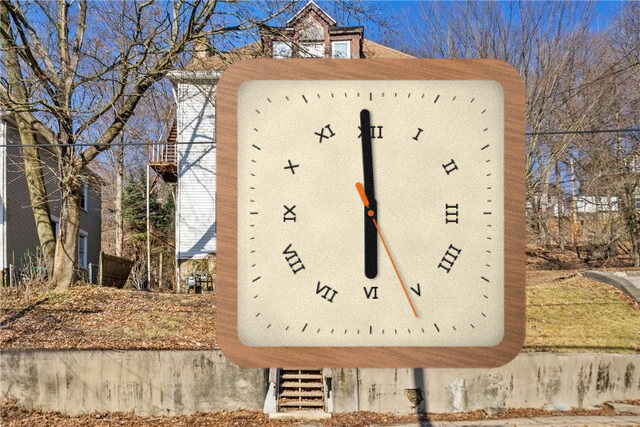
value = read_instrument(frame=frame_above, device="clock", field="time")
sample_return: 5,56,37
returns 5,59,26
